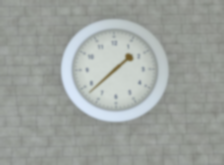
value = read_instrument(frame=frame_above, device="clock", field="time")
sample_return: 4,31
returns 1,38
